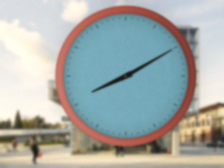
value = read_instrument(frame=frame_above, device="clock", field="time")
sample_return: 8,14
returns 8,10
